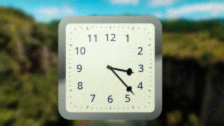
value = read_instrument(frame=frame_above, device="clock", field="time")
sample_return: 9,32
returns 3,23
